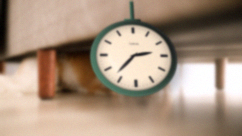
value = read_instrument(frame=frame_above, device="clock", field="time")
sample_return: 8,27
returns 2,37
